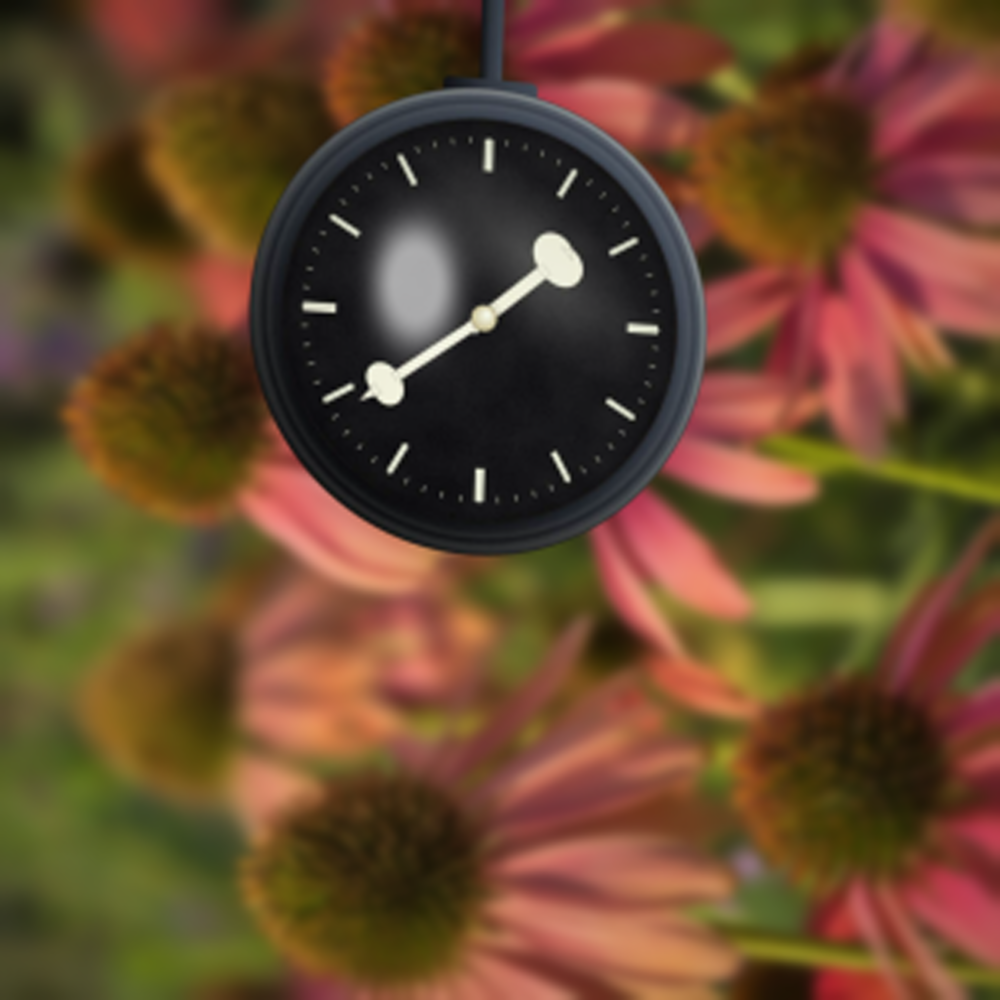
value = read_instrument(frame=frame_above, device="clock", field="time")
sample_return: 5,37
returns 1,39
